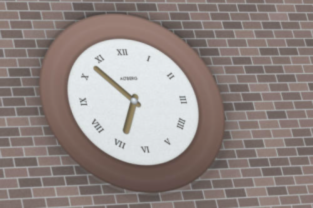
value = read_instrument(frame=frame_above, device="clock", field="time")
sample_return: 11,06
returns 6,53
